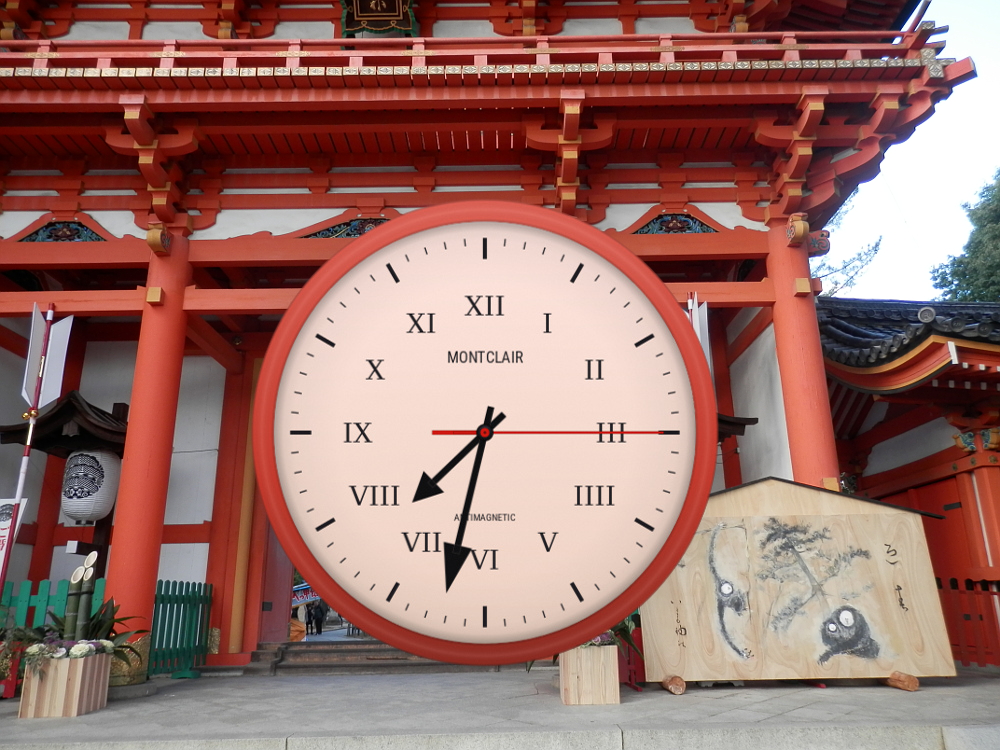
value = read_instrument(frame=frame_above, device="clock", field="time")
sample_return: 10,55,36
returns 7,32,15
